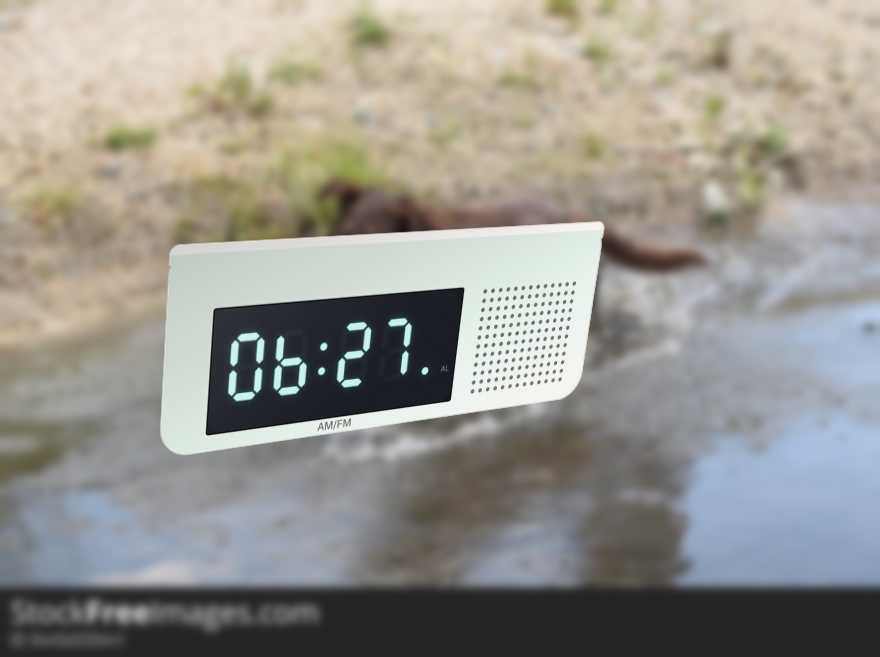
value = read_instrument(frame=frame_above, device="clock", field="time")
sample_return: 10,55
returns 6,27
